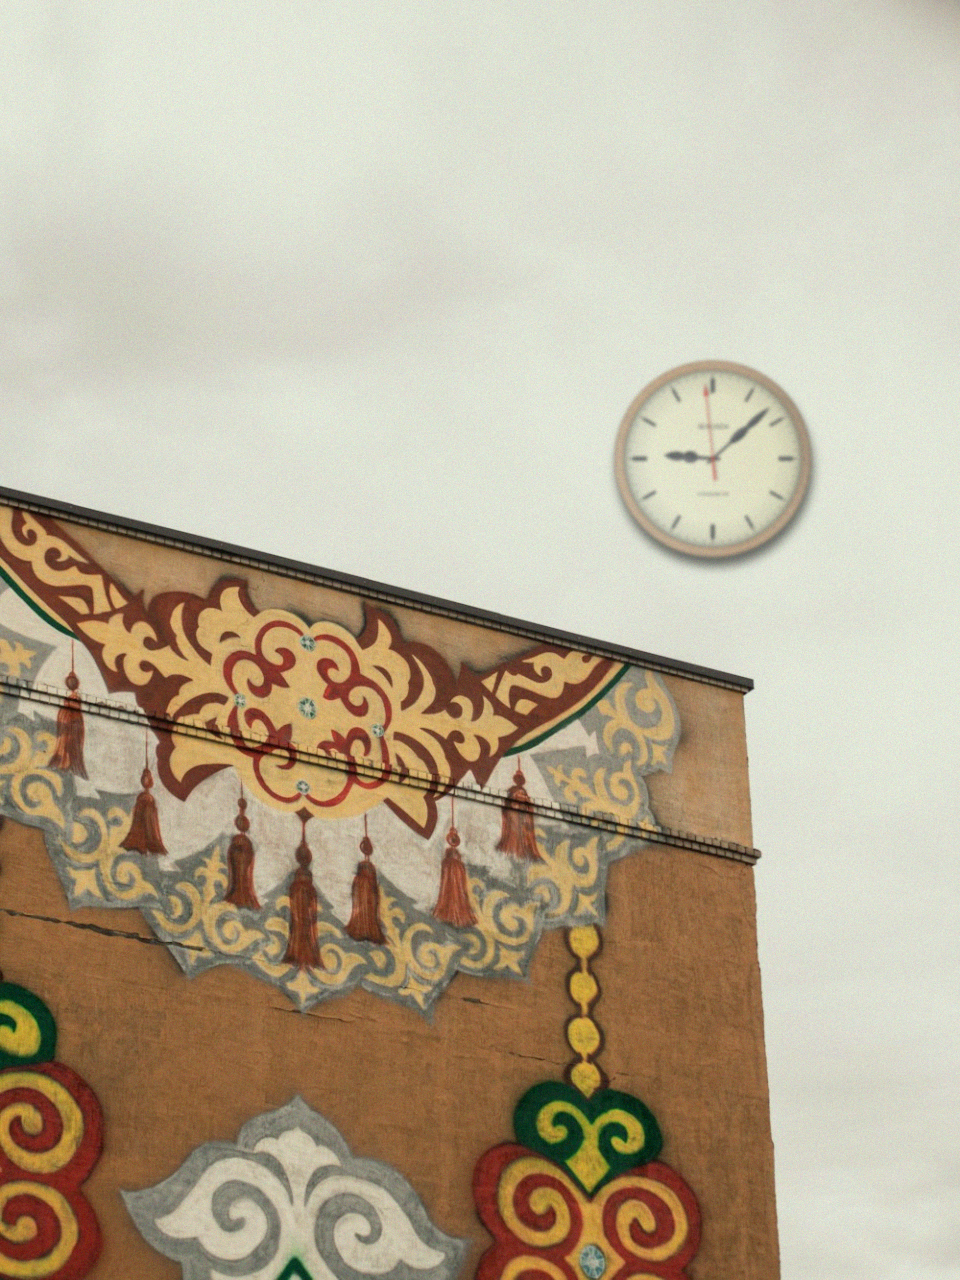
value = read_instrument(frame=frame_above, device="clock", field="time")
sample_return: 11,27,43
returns 9,07,59
